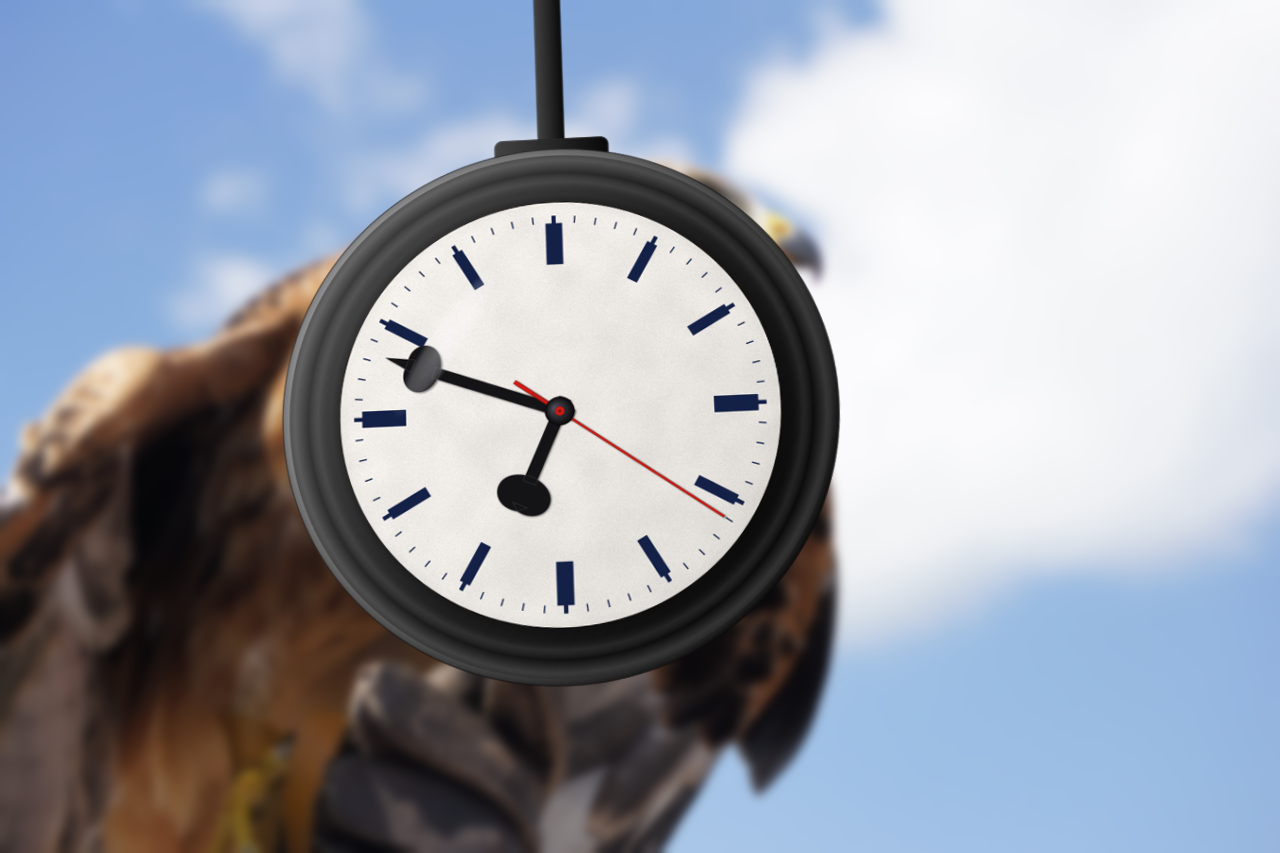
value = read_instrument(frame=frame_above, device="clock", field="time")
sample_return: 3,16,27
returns 6,48,21
